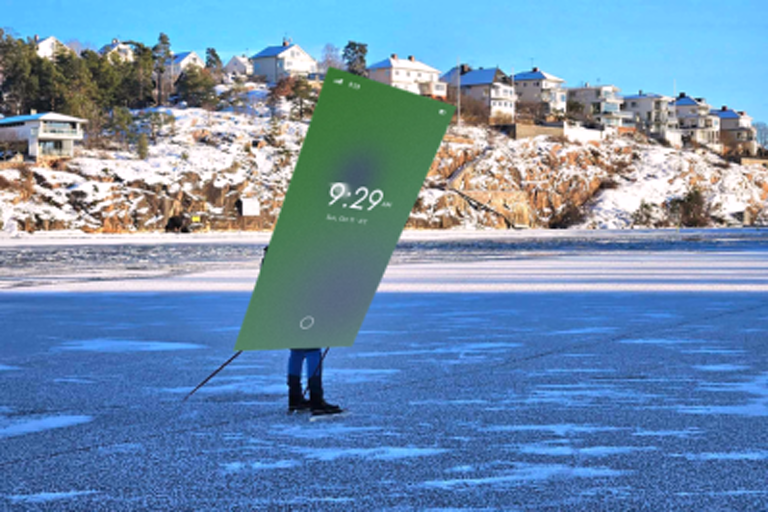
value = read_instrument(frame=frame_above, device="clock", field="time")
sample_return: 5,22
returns 9,29
